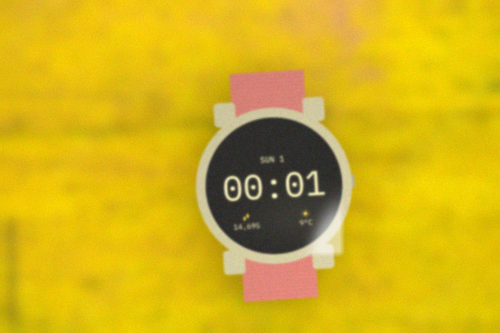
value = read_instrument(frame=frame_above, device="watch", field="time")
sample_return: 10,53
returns 0,01
